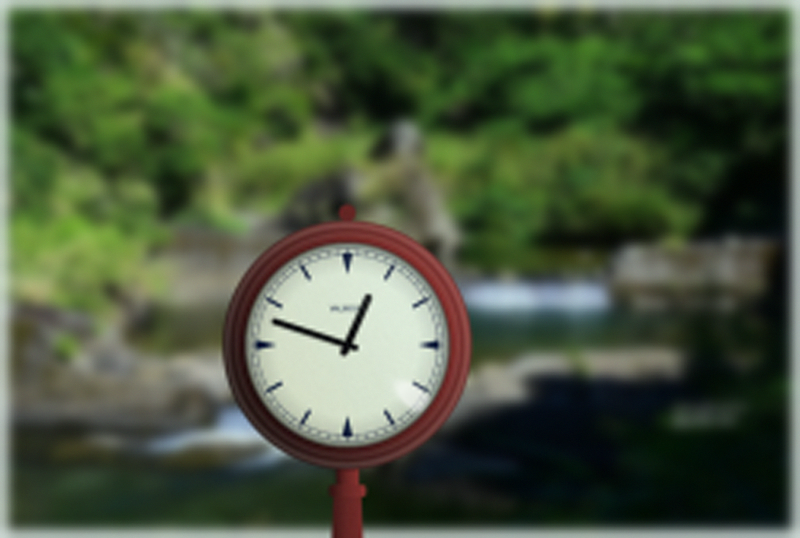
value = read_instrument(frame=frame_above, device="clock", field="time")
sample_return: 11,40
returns 12,48
